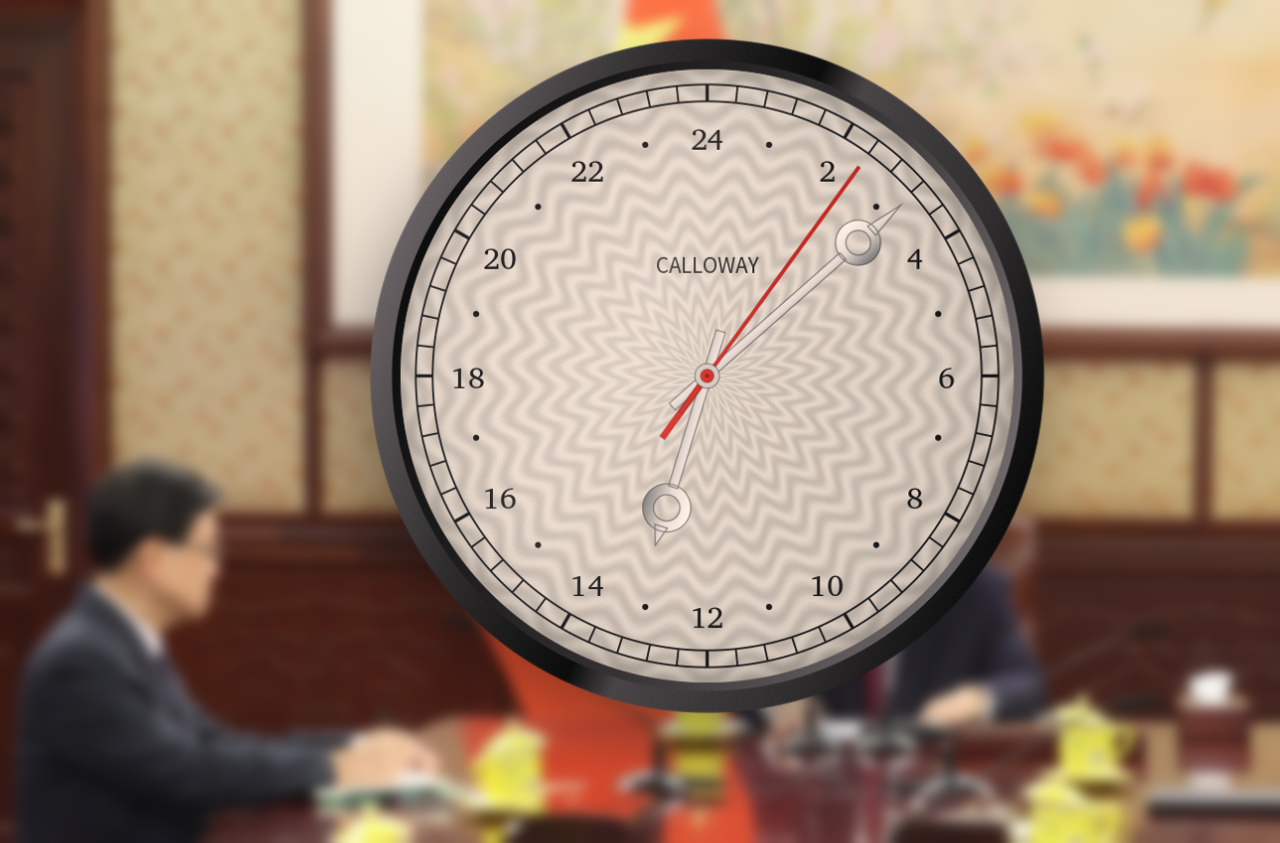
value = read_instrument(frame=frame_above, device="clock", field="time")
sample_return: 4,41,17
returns 13,08,06
